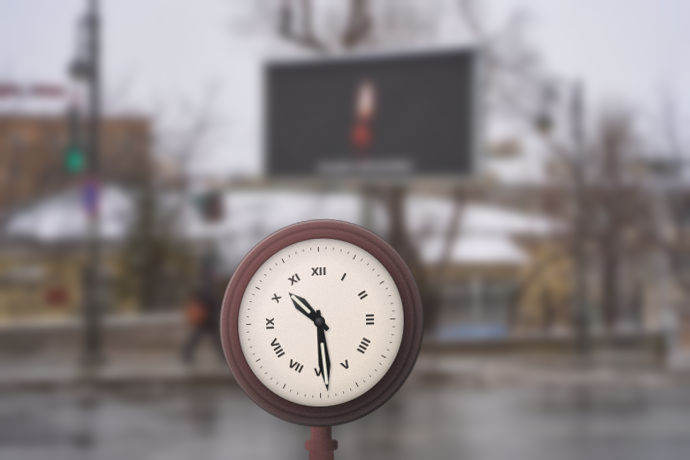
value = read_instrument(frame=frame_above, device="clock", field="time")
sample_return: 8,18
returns 10,29
